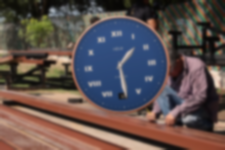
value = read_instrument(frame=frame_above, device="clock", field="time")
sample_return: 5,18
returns 1,29
